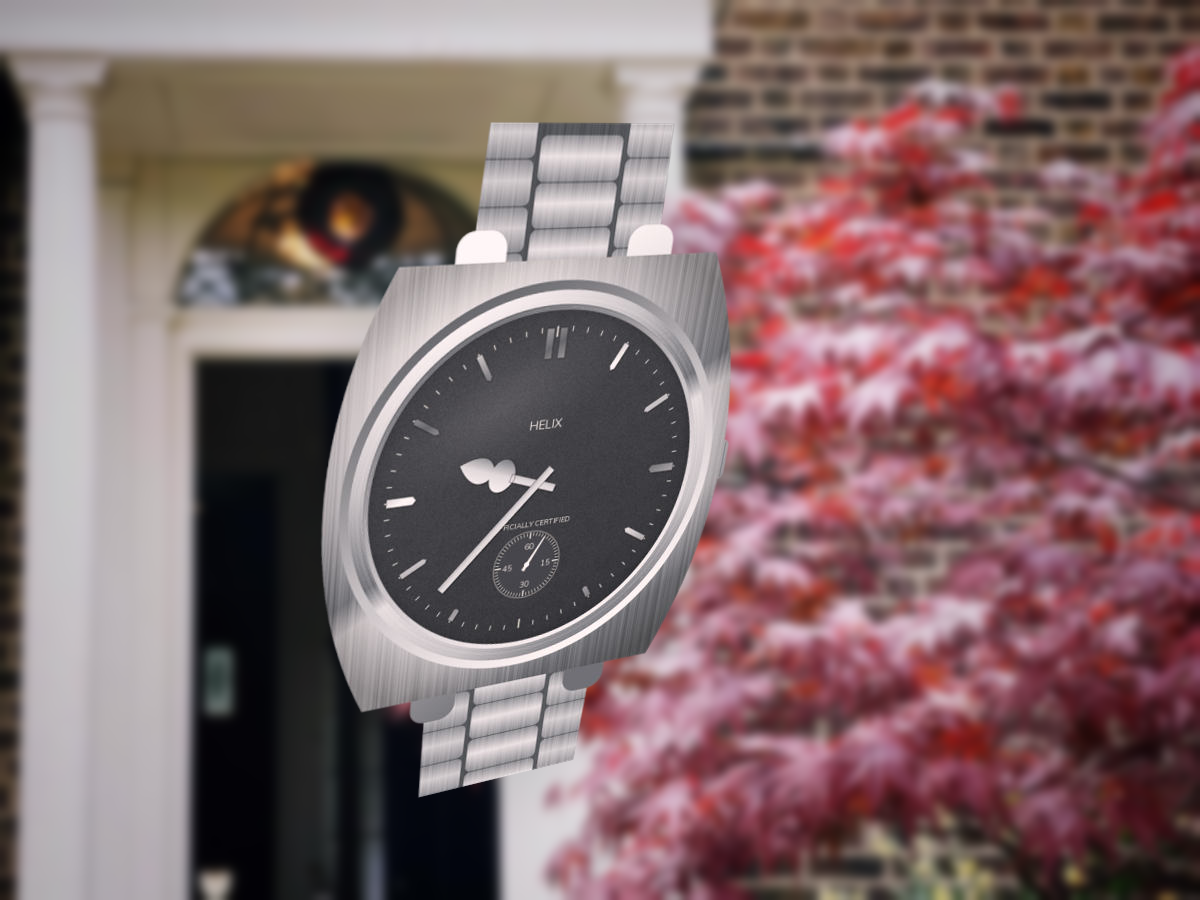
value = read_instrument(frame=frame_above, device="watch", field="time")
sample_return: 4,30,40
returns 9,37,05
